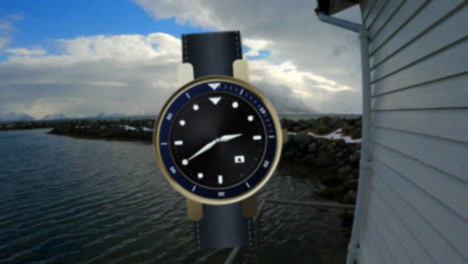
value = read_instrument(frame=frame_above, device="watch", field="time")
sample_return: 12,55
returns 2,40
